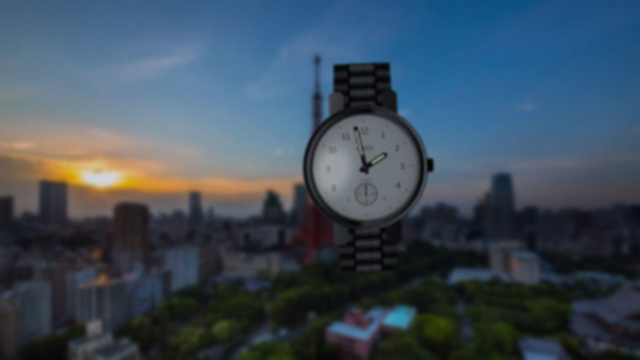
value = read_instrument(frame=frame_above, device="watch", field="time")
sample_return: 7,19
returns 1,58
